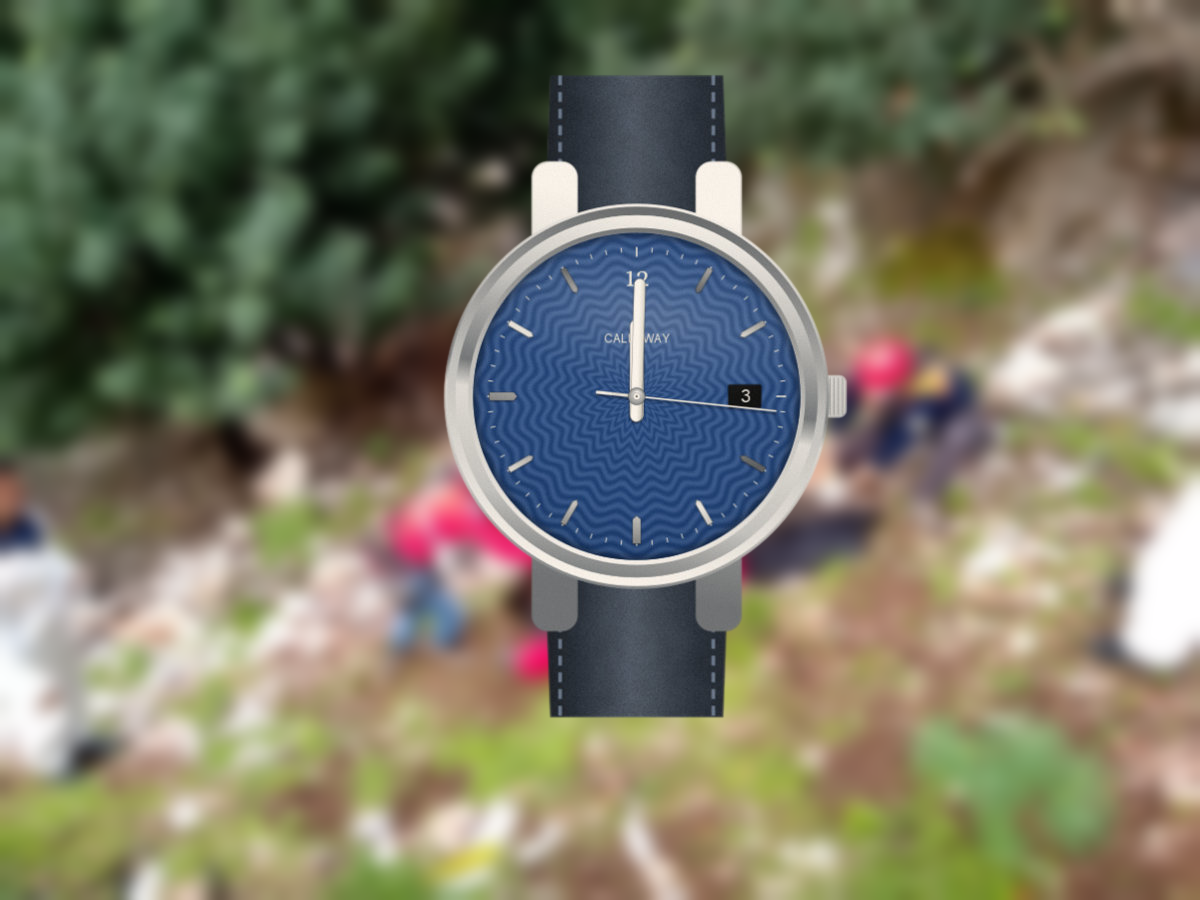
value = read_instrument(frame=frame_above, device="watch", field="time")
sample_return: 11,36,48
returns 12,00,16
